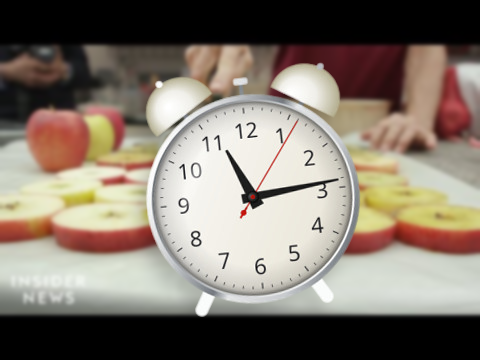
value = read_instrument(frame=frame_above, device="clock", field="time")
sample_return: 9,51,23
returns 11,14,06
